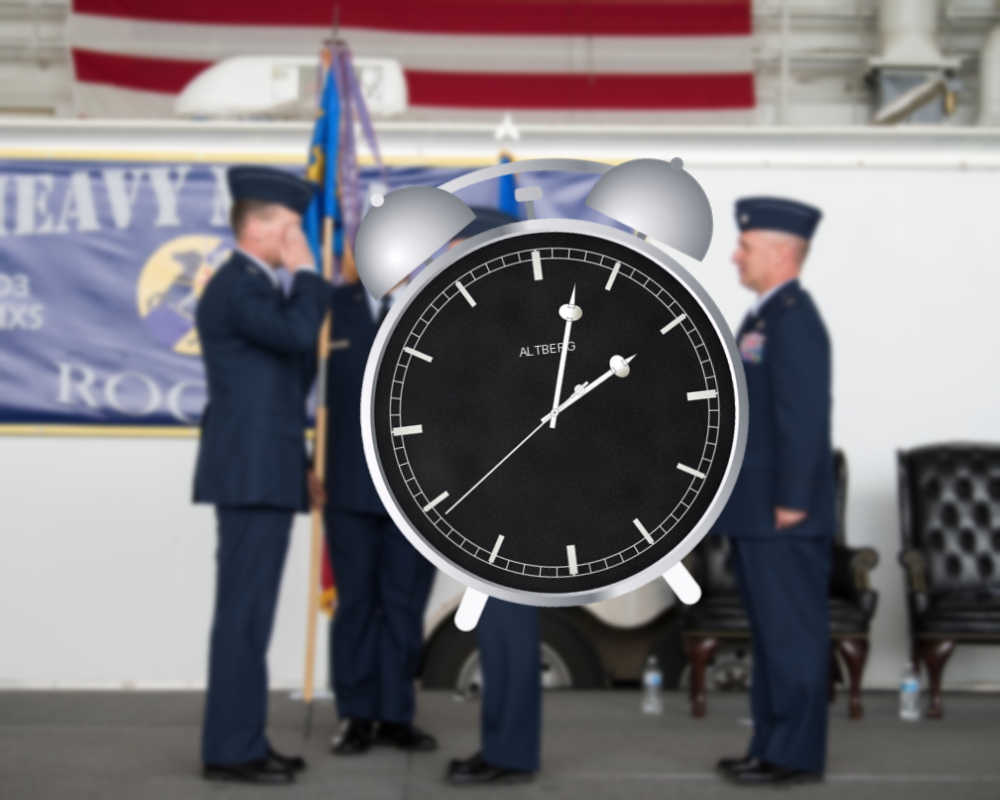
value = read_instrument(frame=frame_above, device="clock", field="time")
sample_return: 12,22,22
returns 2,02,39
